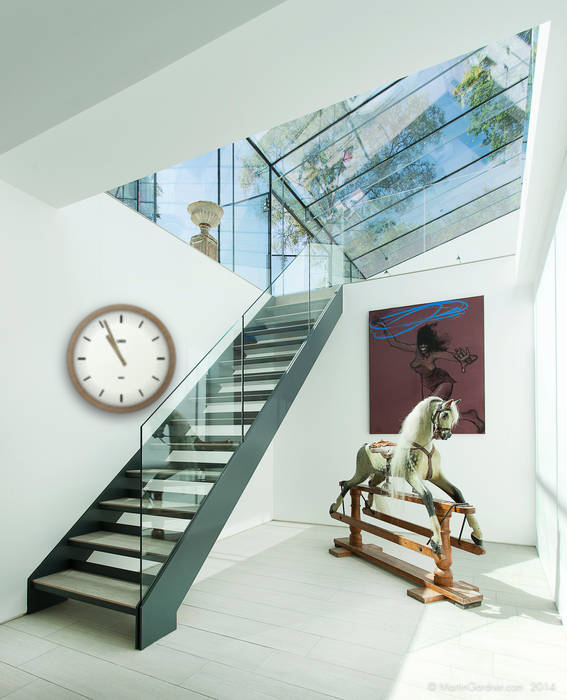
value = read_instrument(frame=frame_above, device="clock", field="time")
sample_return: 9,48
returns 10,56
